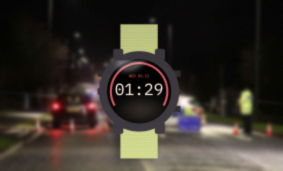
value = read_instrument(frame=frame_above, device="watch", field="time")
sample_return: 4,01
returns 1,29
